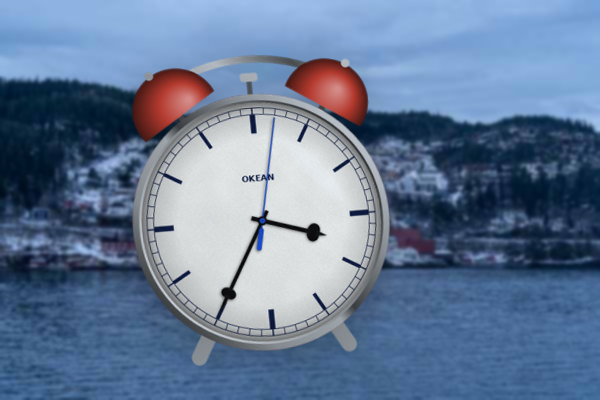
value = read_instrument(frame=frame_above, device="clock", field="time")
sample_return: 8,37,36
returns 3,35,02
